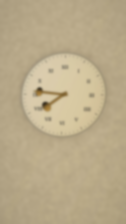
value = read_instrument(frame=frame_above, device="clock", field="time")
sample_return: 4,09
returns 7,46
